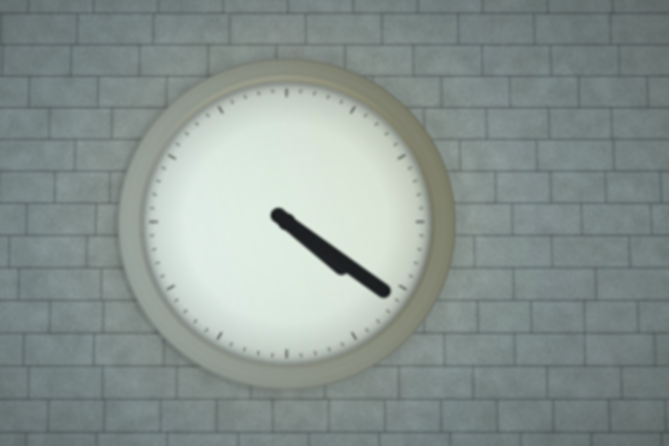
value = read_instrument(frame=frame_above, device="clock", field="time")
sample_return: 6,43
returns 4,21
